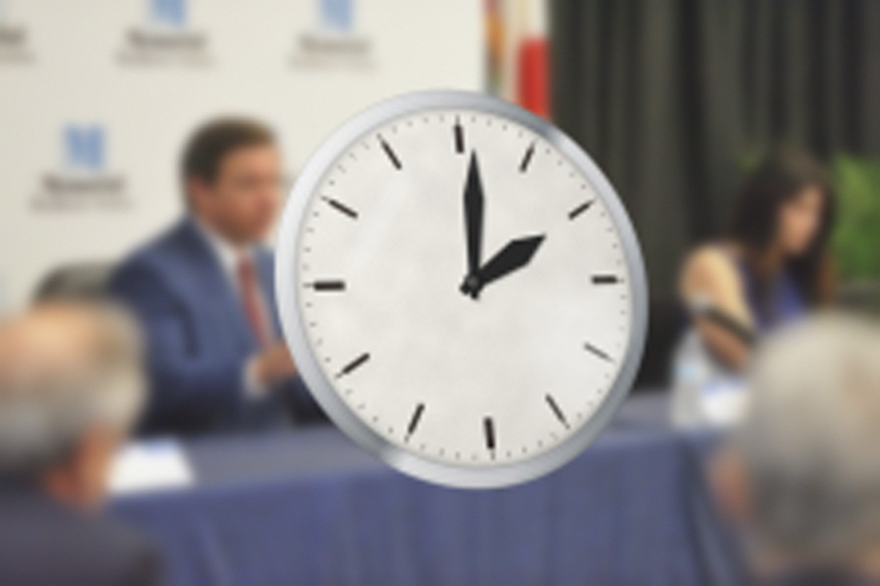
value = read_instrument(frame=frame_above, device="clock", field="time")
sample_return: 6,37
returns 2,01
